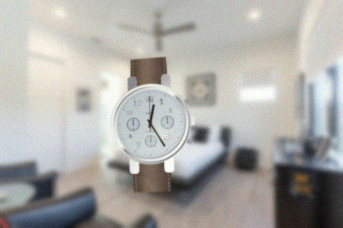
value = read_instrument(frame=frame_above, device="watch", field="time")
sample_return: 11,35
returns 12,25
